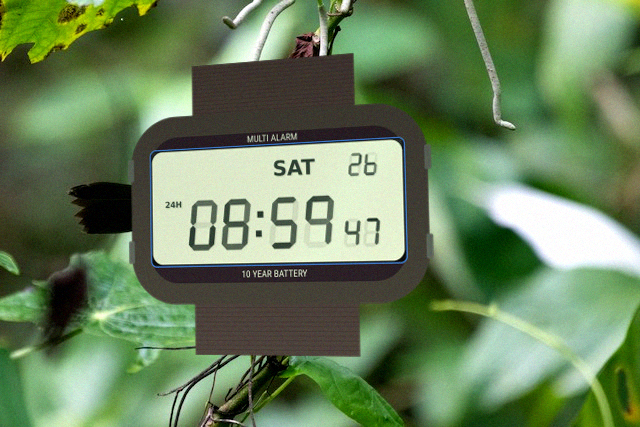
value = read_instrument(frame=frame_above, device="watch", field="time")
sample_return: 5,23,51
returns 8,59,47
